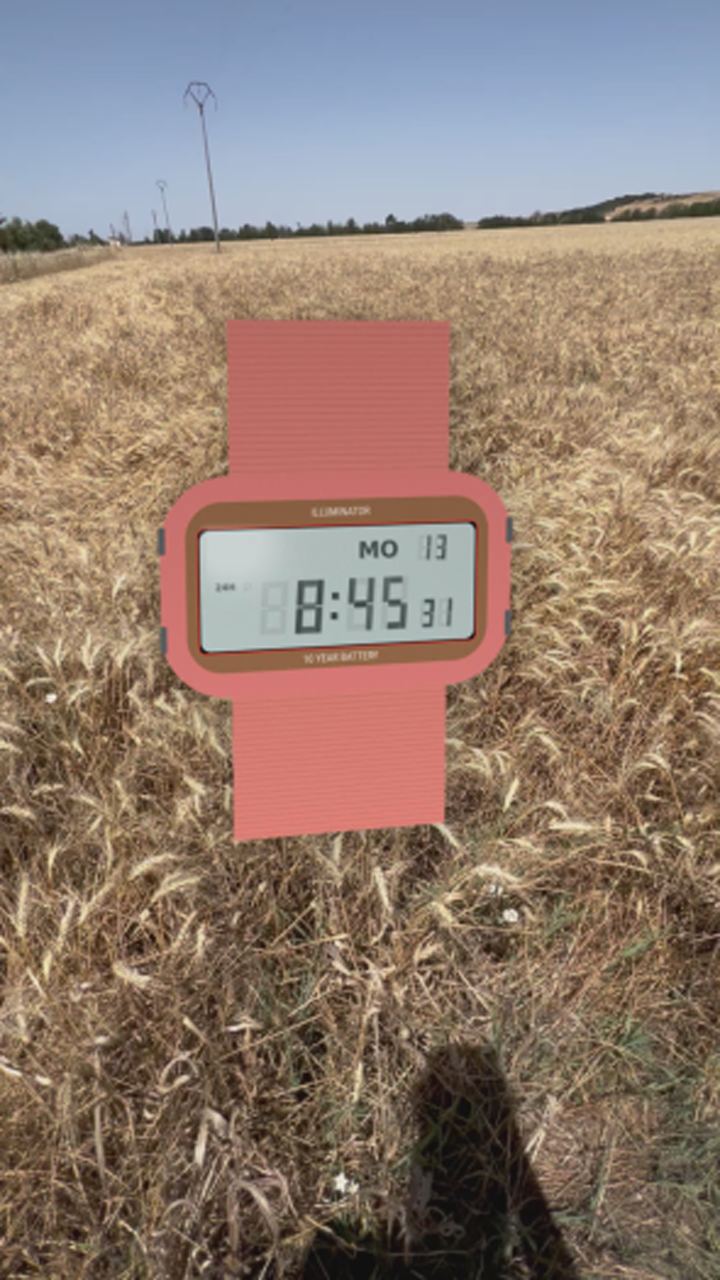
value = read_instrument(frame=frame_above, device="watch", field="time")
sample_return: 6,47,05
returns 8,45,31
